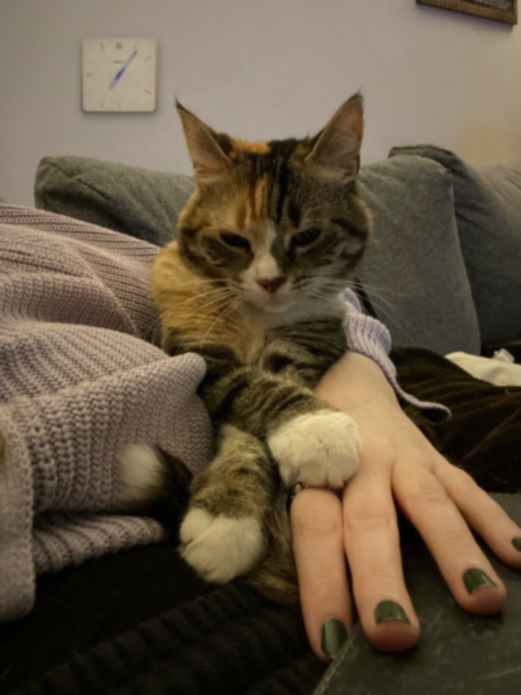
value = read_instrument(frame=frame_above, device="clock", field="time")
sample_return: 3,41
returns 7,06
